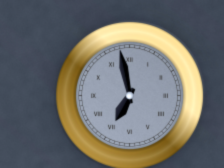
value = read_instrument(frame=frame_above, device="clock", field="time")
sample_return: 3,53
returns 6,58
